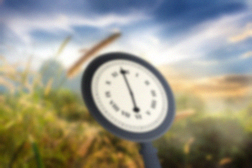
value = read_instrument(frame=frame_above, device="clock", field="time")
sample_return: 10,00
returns 5,59
